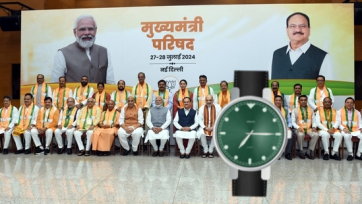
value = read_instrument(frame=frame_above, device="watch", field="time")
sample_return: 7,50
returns 7,15
